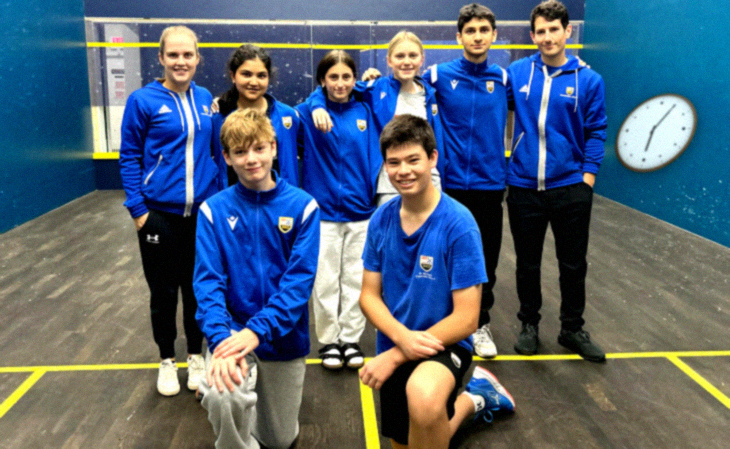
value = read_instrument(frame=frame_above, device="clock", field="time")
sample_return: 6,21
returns 6,05
